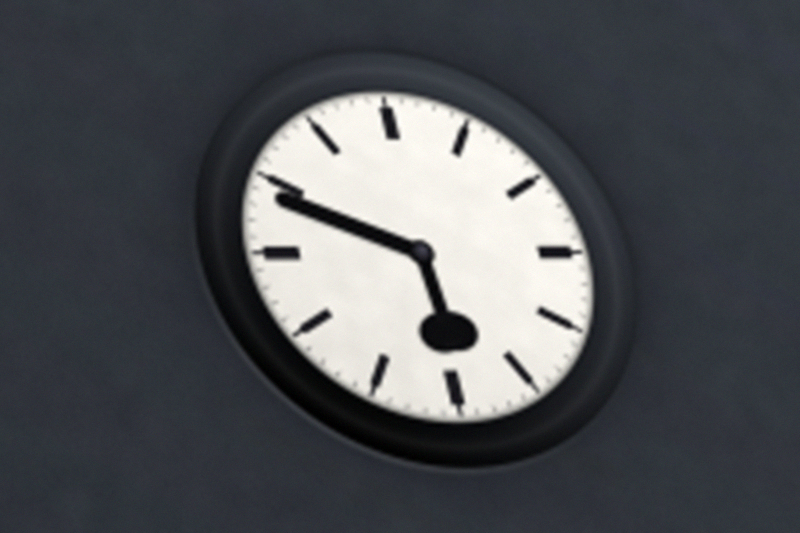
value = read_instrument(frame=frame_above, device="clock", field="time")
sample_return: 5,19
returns 5,49
